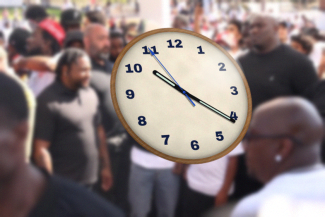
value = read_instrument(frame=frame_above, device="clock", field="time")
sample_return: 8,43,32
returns 10,20,55
